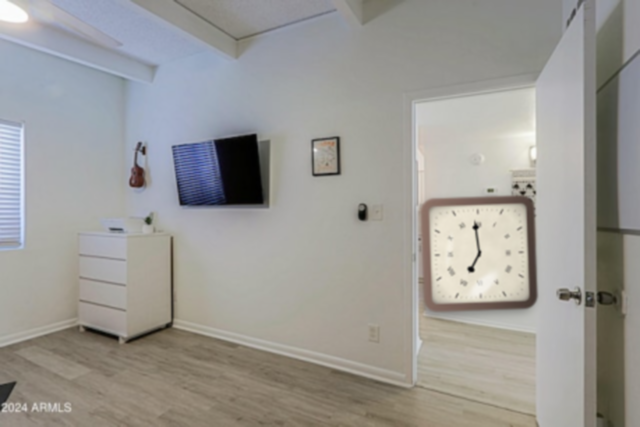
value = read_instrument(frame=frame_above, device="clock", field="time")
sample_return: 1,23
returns 6,59
